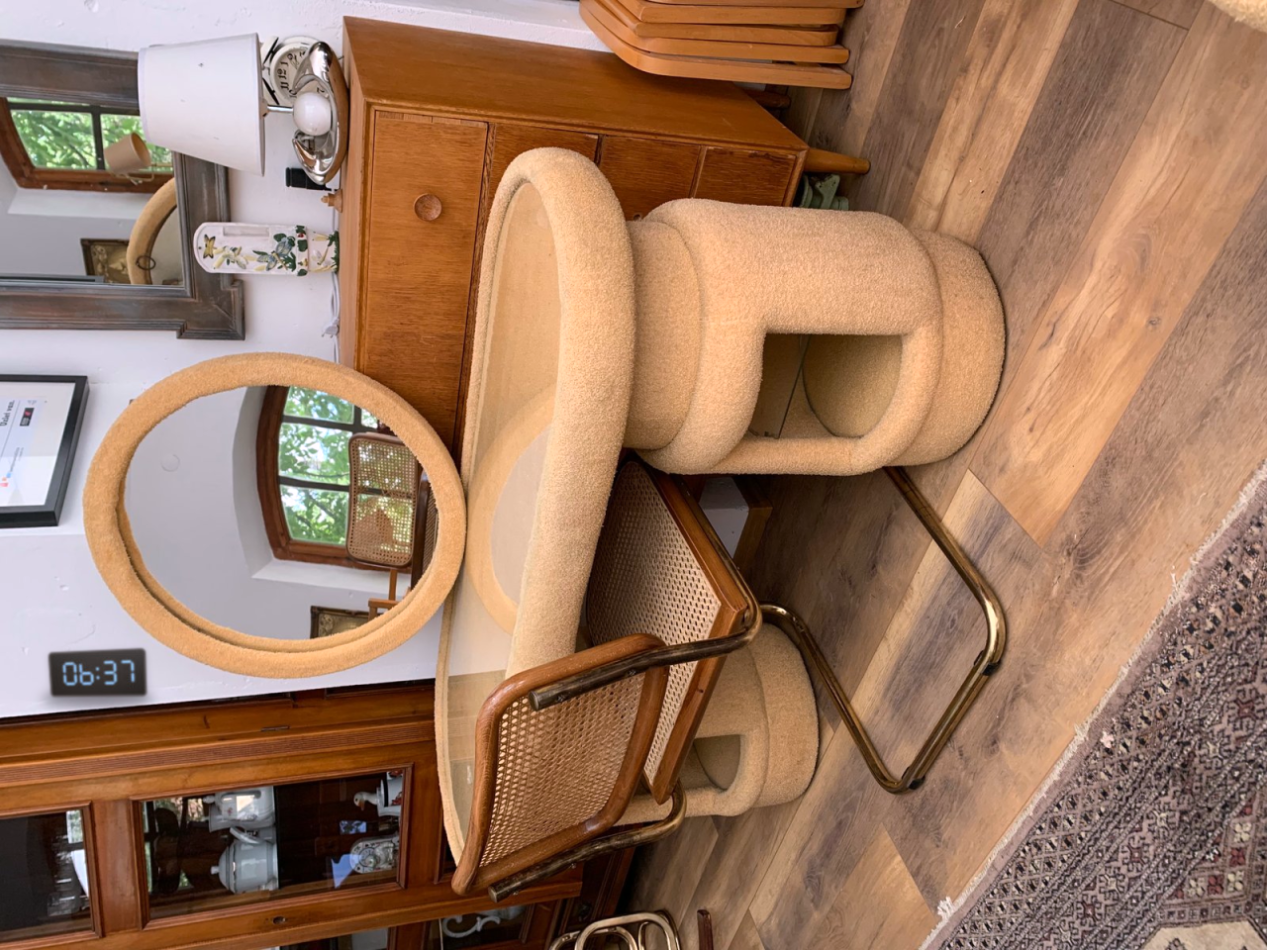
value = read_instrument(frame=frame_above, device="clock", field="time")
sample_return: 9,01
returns 6,37
